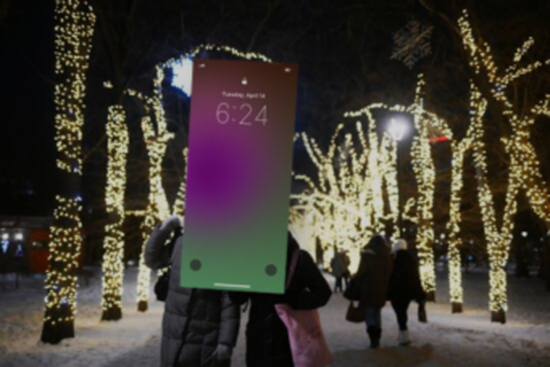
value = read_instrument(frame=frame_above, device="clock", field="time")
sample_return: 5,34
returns 6,24
